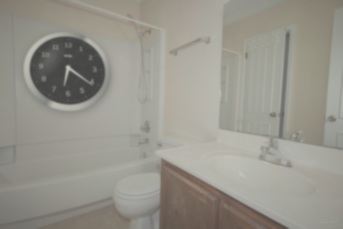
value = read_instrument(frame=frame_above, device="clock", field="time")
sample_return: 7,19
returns 6,21
